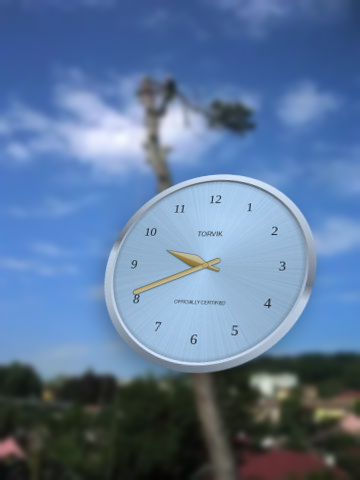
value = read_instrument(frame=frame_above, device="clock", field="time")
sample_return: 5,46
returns 9,41
